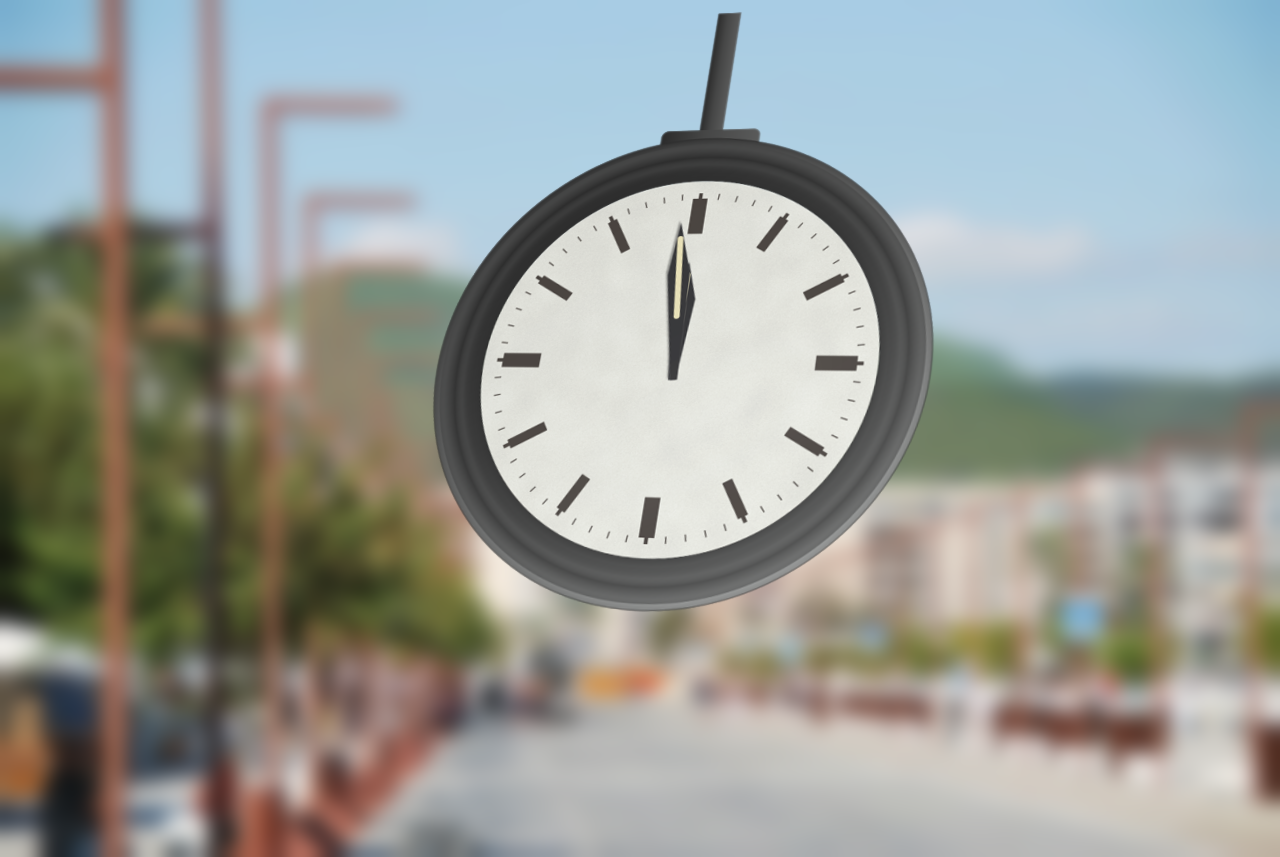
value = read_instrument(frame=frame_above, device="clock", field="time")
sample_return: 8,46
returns 11,59
